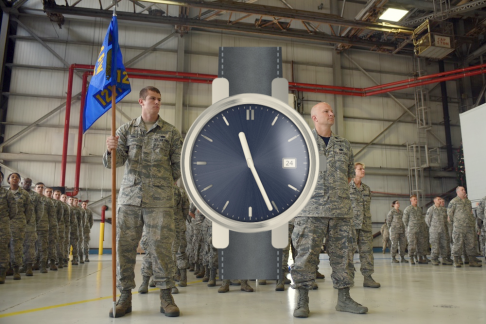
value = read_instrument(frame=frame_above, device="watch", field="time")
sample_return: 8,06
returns 11,26
